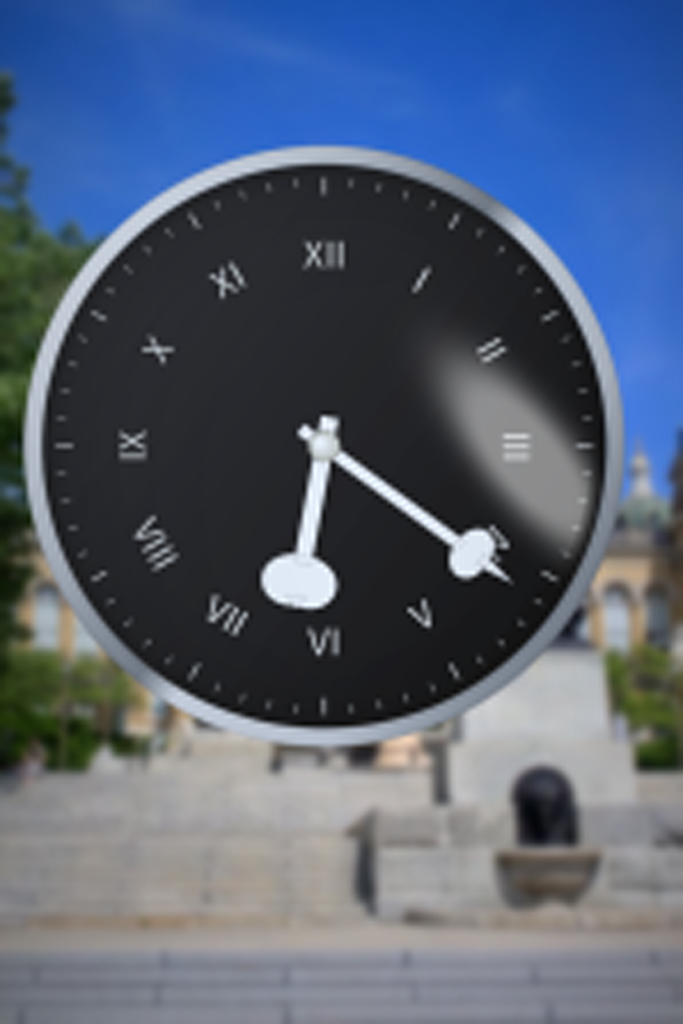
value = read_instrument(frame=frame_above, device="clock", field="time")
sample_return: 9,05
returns 6,21
